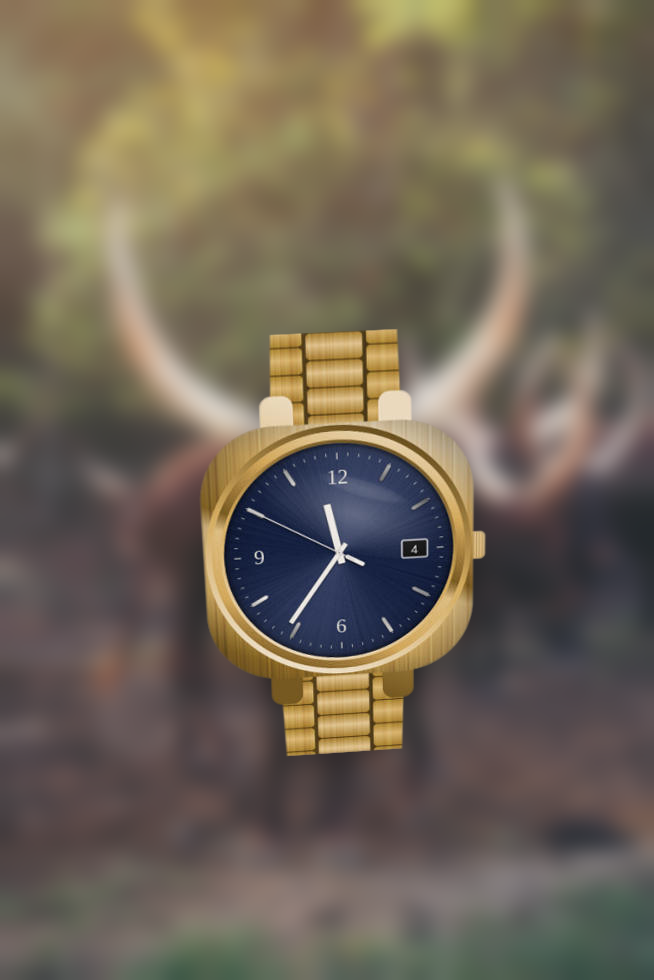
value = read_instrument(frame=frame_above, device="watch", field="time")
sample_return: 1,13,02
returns 11,35,50
